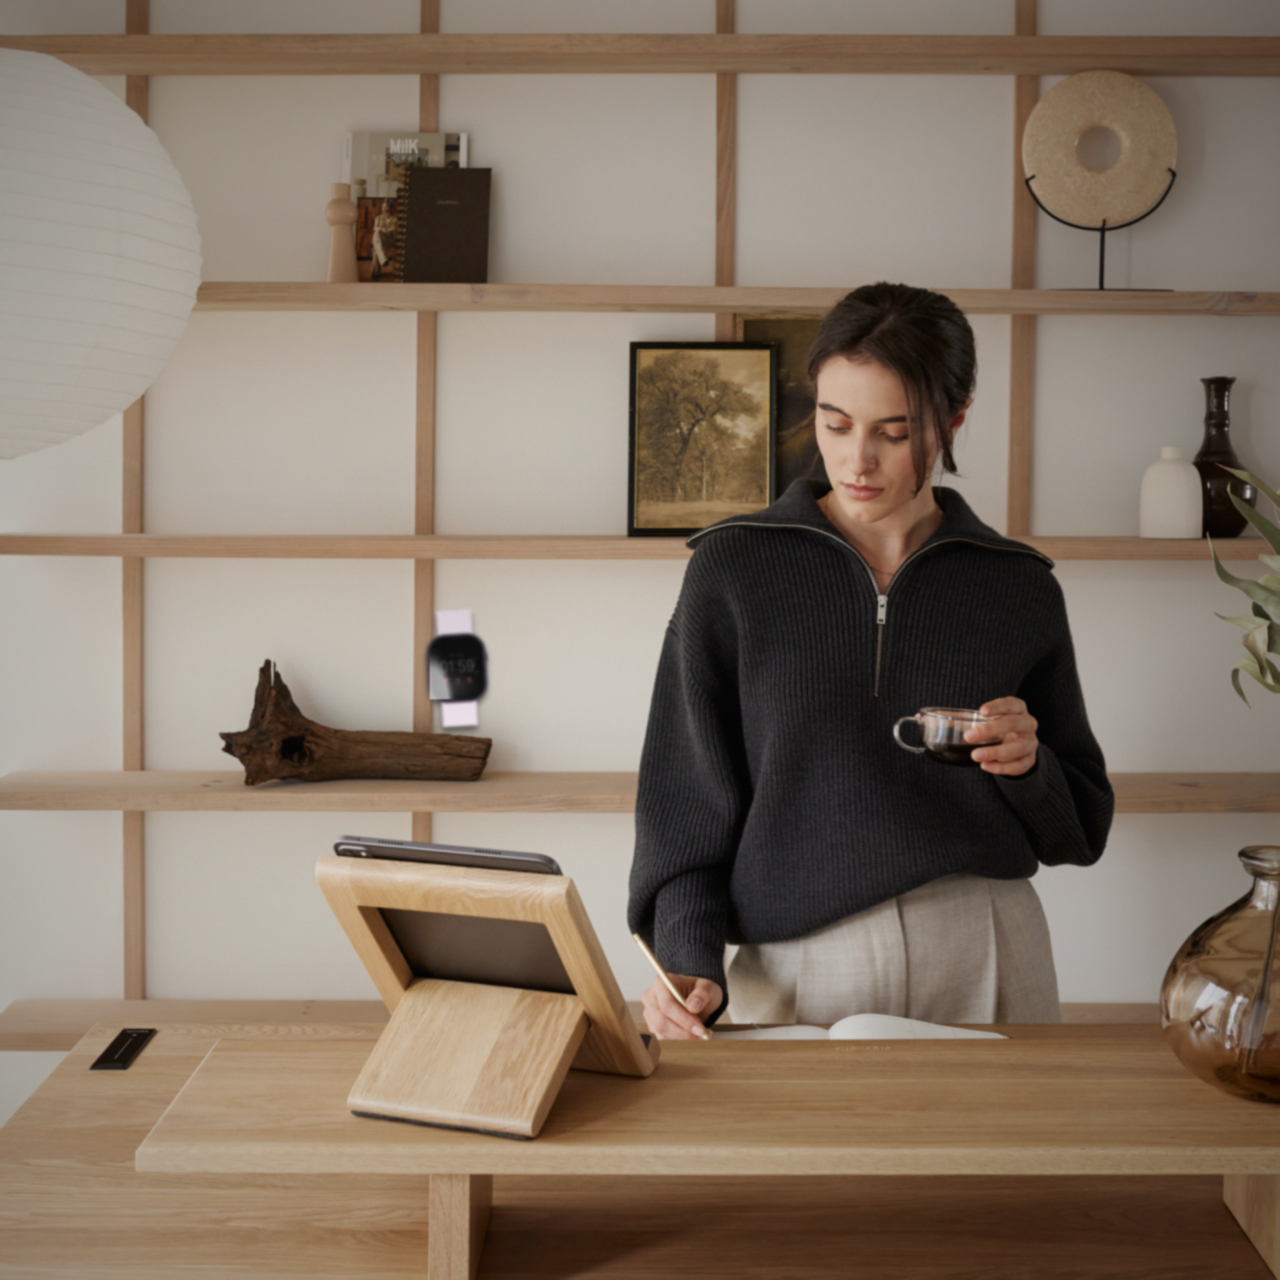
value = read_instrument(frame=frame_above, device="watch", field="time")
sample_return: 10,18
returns 1,59
